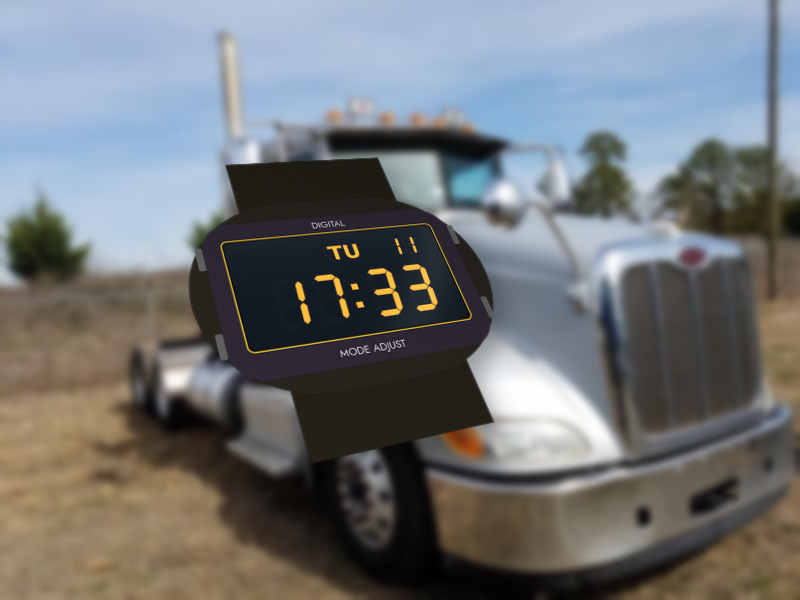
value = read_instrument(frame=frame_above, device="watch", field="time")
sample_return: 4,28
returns 17,33
